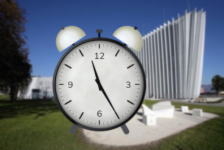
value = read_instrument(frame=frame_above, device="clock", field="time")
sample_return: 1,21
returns 11,25
